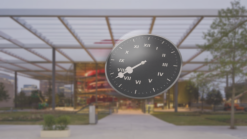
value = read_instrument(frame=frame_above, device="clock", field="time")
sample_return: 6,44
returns 7,38
